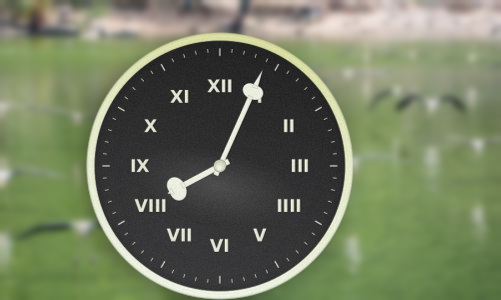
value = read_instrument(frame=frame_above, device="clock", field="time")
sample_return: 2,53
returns 8,04
